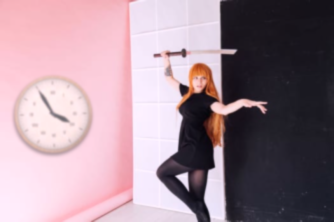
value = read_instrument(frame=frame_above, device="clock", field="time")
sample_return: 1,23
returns 3,55
